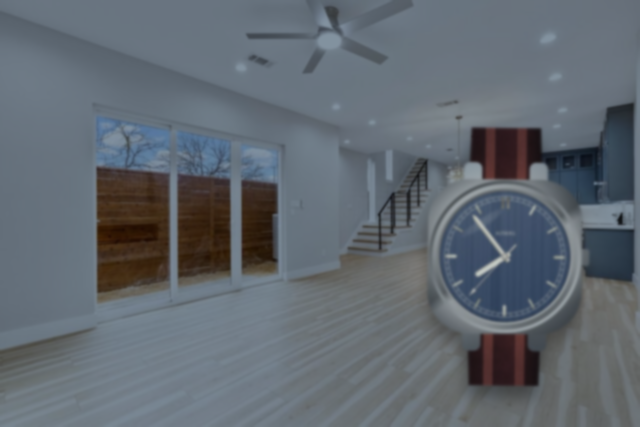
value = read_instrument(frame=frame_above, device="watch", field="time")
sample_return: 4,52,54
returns 7,53,37
